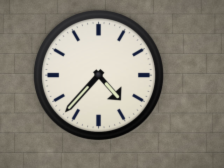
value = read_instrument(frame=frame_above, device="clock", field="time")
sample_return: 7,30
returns 4,37
